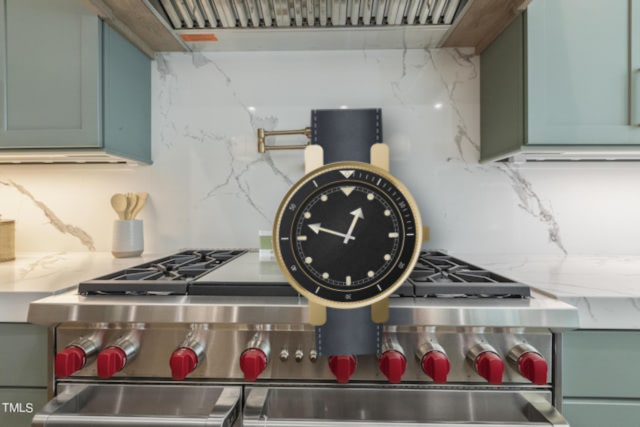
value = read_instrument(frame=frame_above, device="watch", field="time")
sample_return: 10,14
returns 12,48
